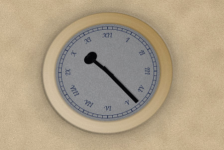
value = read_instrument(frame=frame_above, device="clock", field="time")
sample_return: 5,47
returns 10,23
